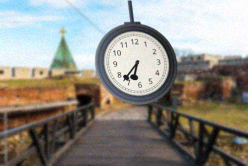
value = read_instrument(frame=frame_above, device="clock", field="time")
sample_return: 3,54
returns 6,37
